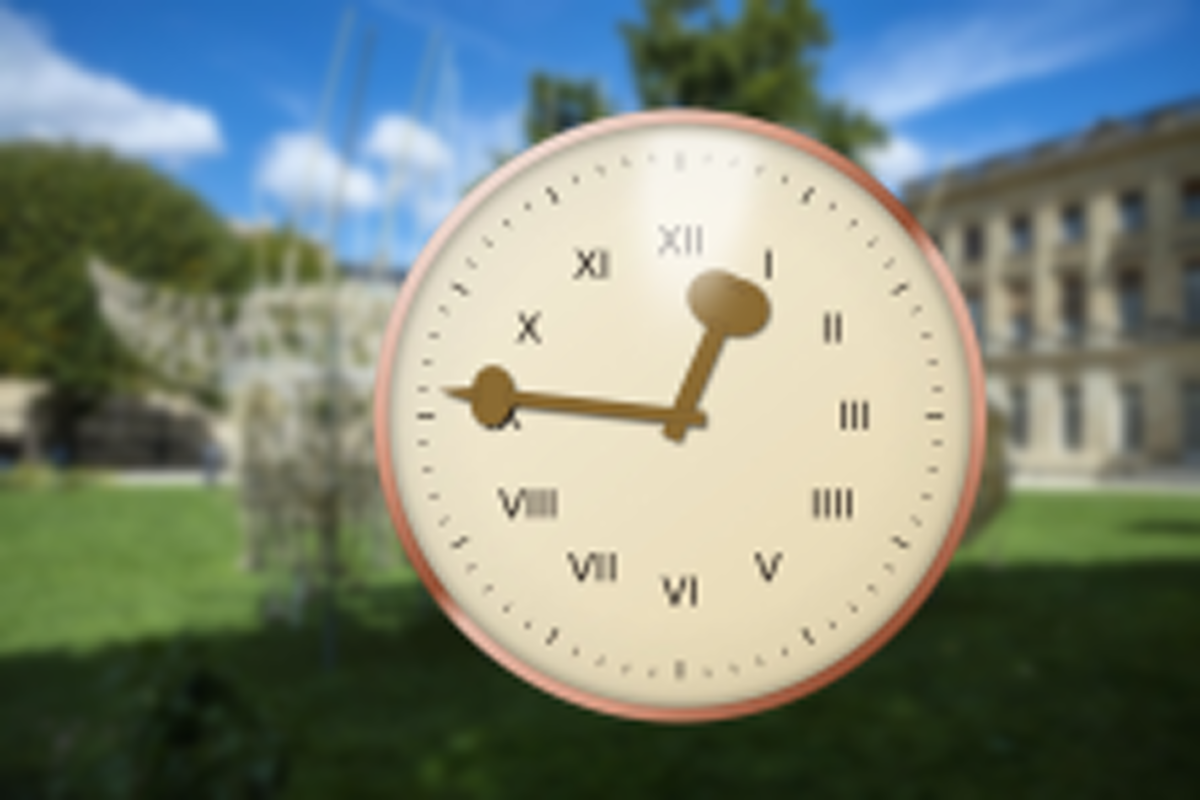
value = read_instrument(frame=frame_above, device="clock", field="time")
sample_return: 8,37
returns 12,46
